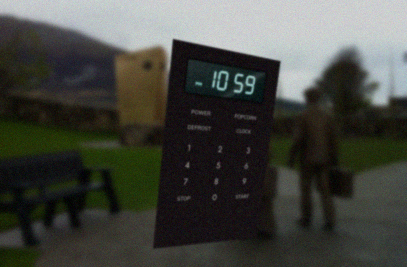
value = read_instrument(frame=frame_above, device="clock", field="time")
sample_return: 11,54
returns 10,59
